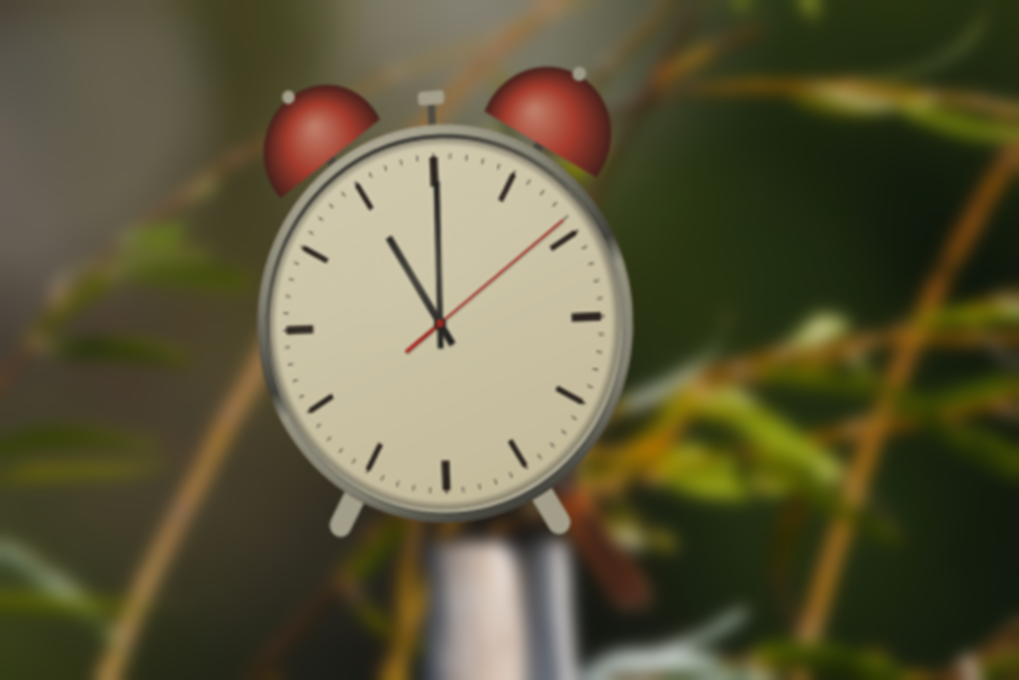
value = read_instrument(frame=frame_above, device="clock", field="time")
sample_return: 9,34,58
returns 11,00,09
